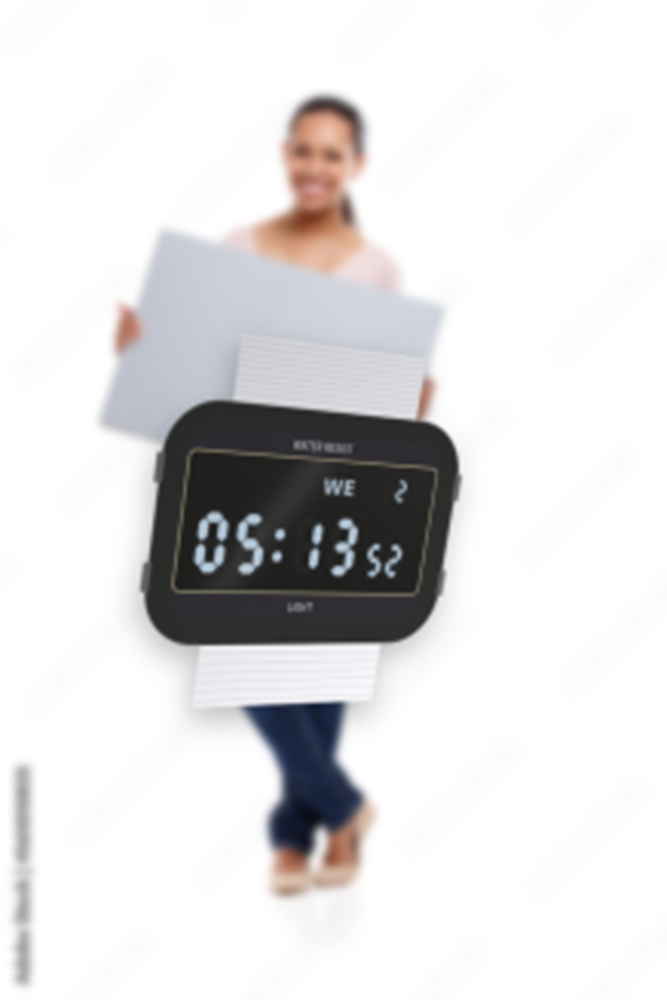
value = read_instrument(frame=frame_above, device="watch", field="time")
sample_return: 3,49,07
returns 5,13,52
